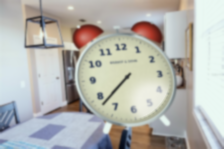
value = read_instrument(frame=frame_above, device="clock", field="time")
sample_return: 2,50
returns 7,38
